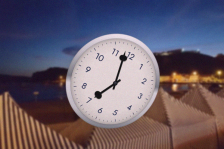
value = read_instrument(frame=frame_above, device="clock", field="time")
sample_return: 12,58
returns 6,58
